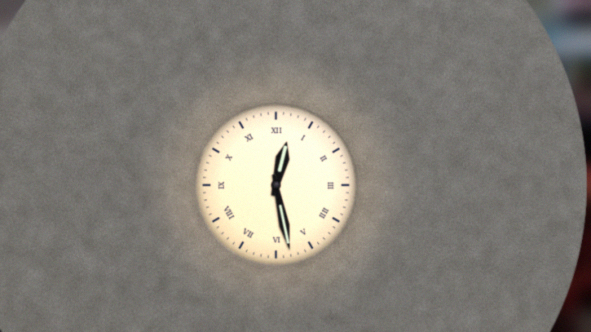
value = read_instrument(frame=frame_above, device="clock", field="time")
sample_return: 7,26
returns 12,28
